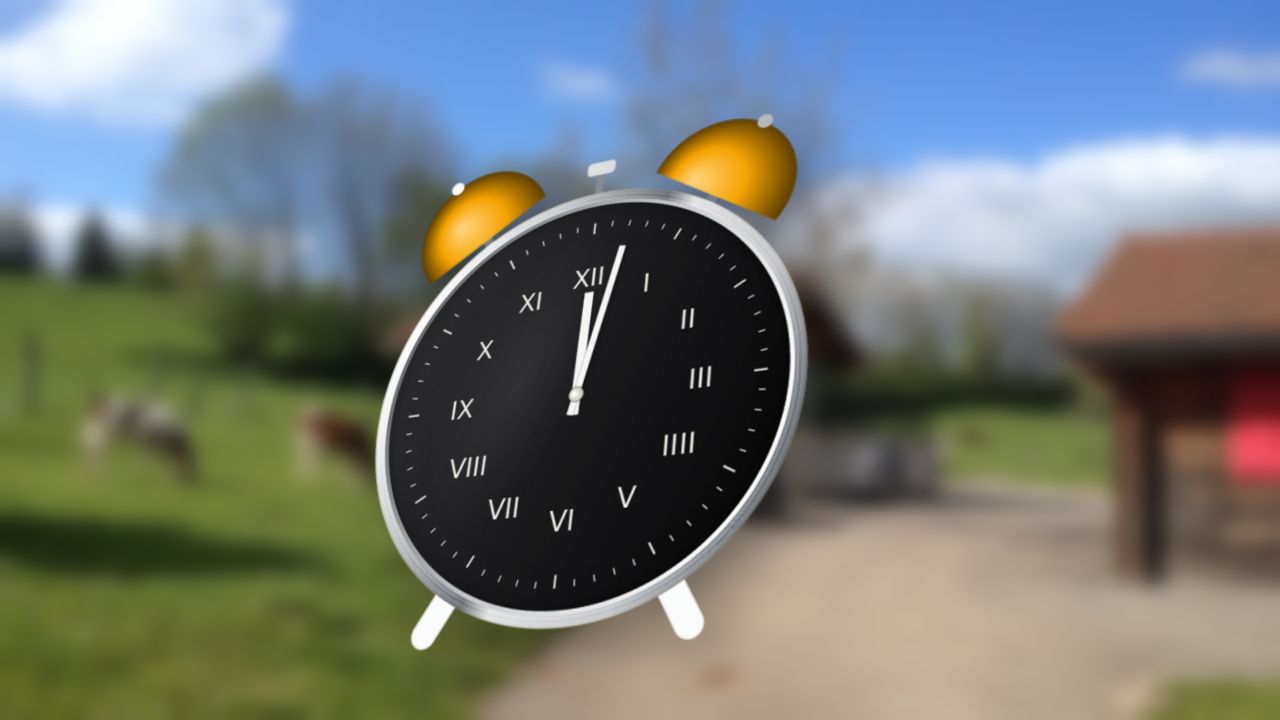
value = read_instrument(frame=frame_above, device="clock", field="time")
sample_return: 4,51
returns 12,02
